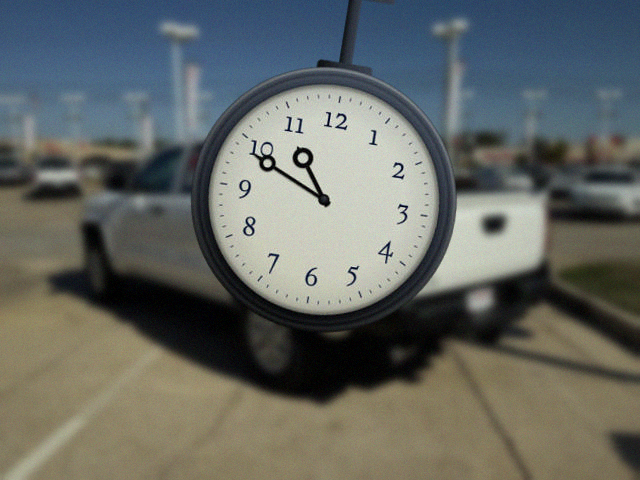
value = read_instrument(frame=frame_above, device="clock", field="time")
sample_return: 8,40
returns 10,49
